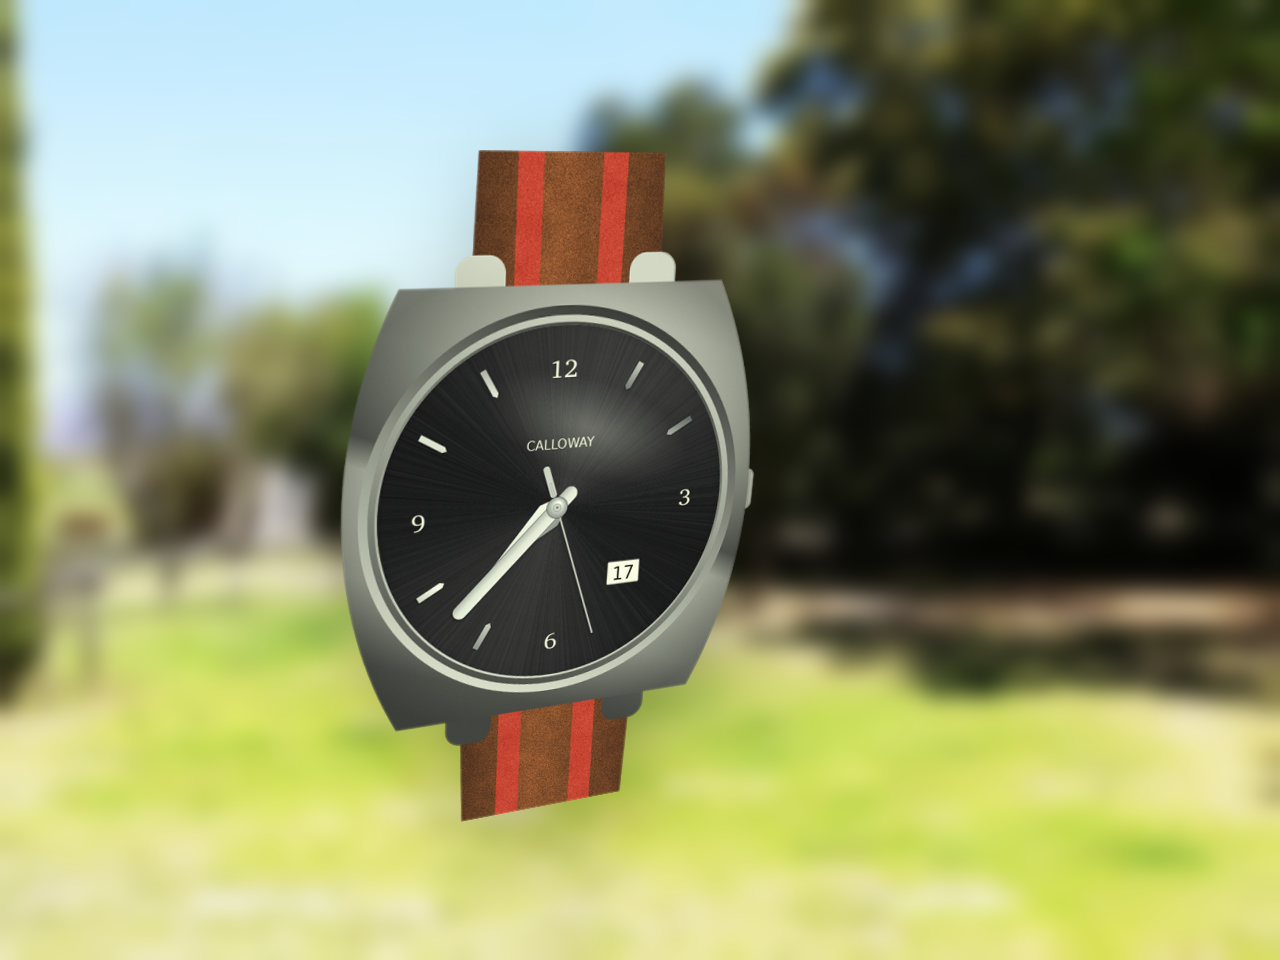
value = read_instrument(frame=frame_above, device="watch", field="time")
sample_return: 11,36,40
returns 7,37,27
